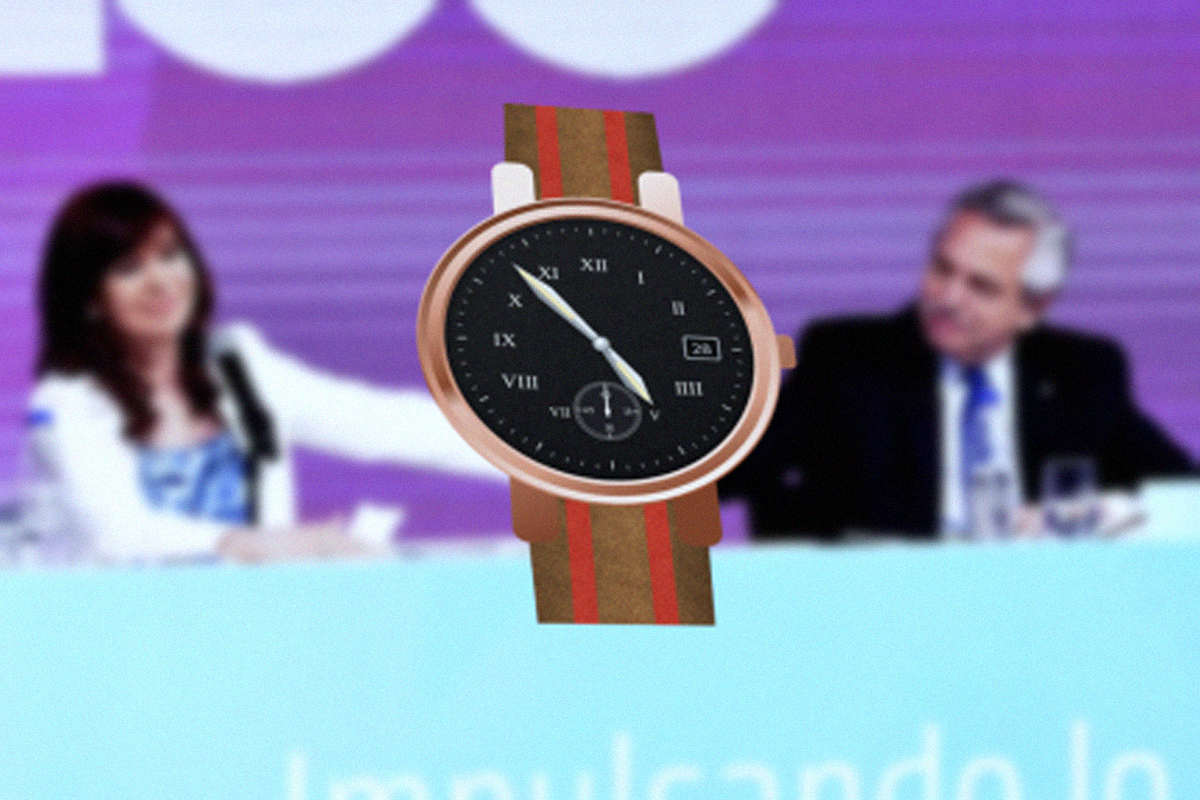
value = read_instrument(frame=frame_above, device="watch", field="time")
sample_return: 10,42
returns 4,53
